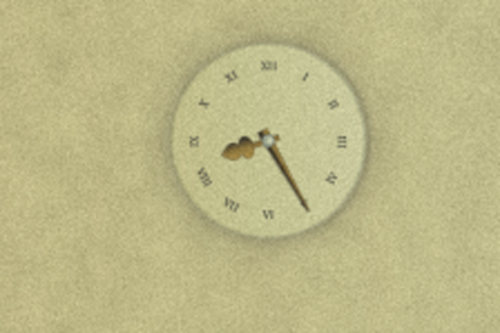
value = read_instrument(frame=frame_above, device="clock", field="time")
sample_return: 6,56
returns 8,25
